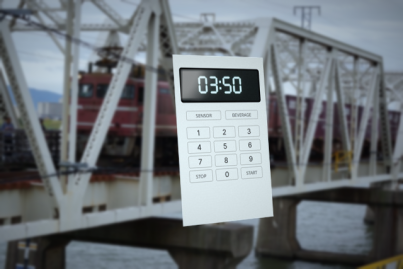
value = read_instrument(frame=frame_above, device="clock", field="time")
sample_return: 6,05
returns 3,50
